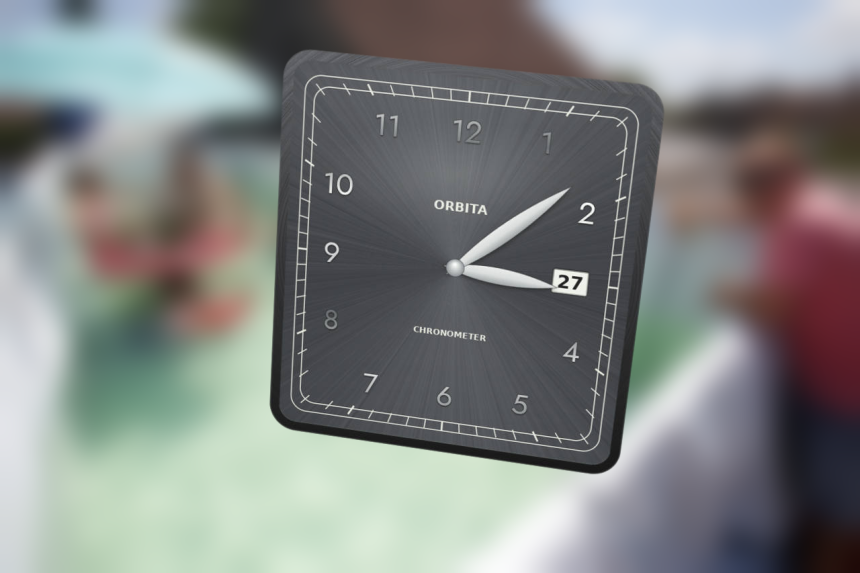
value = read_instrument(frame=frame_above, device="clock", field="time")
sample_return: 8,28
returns 3,08
